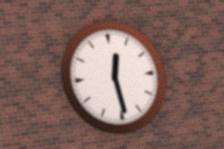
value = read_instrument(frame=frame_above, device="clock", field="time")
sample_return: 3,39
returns 12,29
